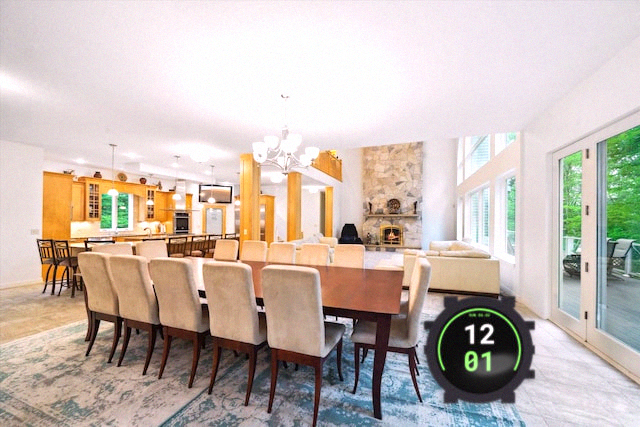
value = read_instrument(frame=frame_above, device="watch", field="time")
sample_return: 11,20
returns 12,01
